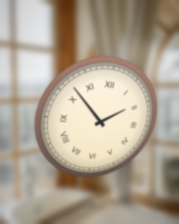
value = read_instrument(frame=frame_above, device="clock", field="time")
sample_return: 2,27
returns 1,52
